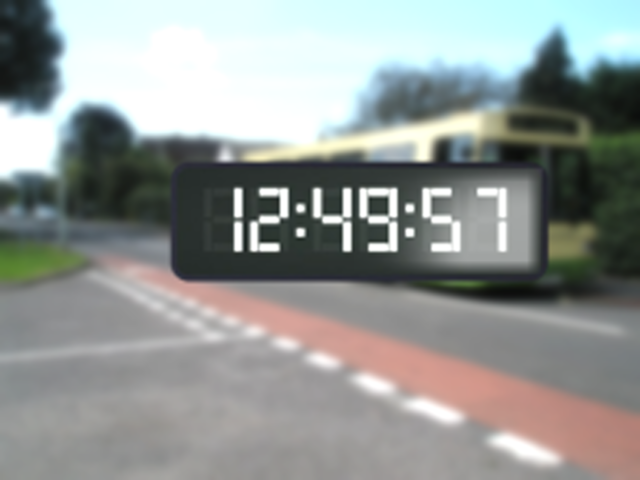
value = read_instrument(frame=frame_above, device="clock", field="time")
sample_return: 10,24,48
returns 12,49,57
